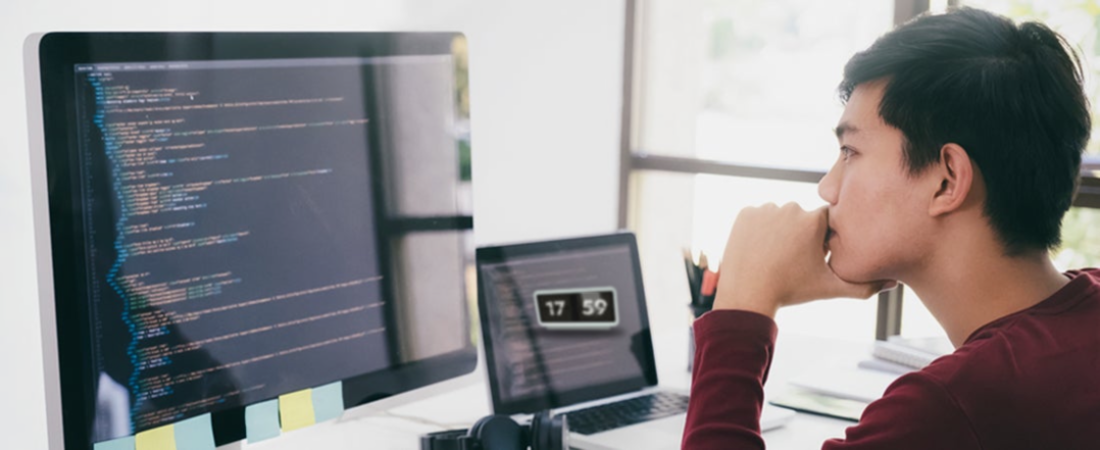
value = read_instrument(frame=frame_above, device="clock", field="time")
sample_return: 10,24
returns 17,59
